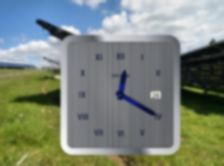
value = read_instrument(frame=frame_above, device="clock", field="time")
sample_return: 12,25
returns 12,20
